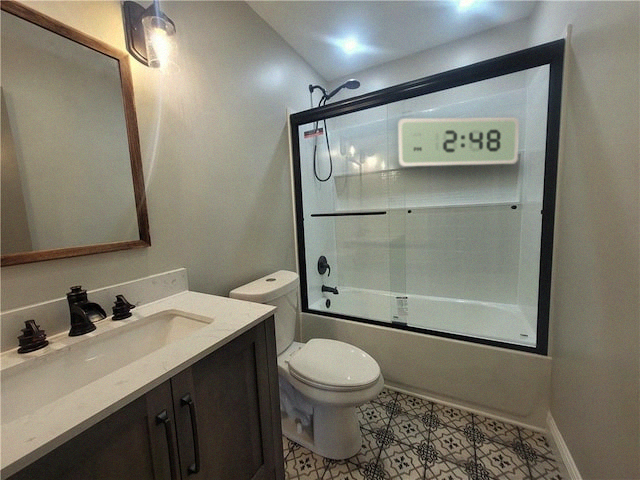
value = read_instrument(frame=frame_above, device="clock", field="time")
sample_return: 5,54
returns 2,48
